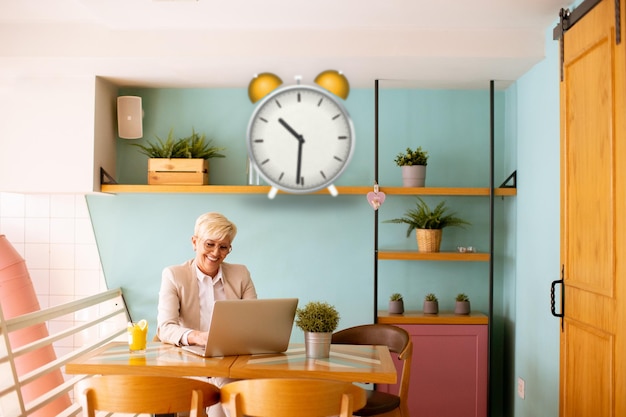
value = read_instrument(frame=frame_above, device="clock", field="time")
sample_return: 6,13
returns 10,31
